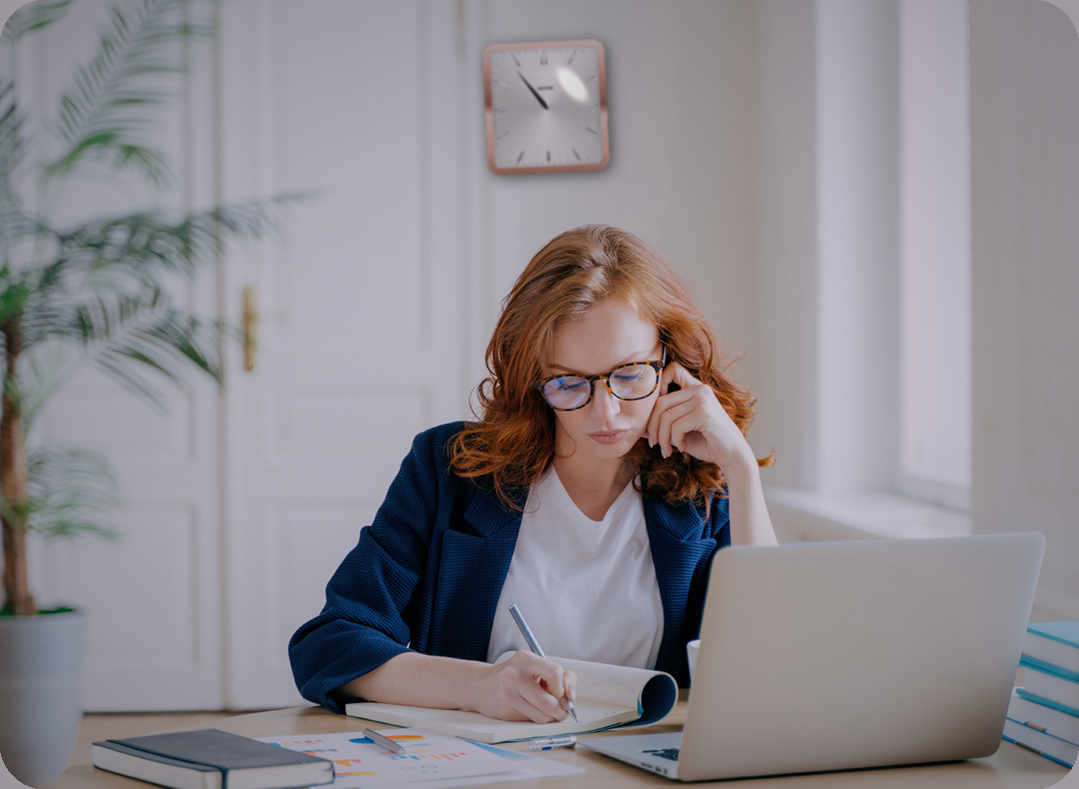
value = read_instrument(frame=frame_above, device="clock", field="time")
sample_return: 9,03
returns 10,54
